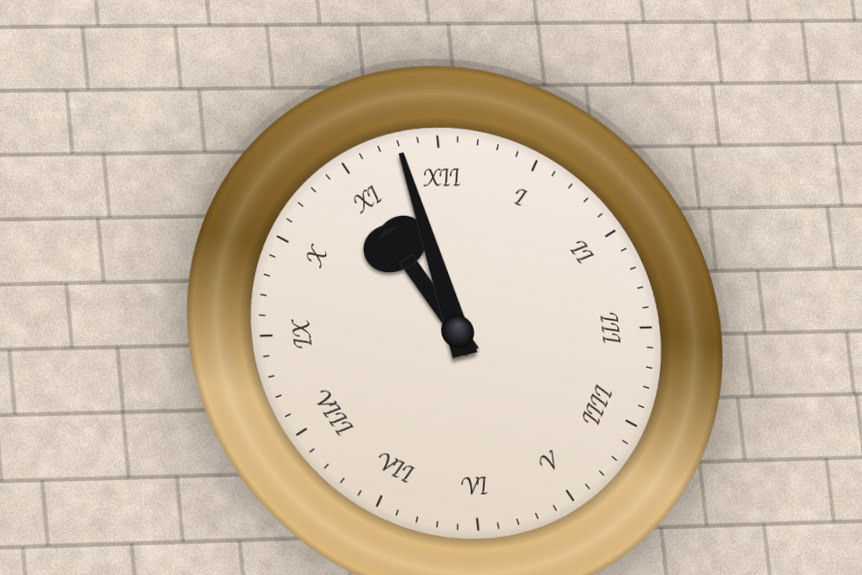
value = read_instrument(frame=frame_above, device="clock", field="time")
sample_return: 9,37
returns 10,58
